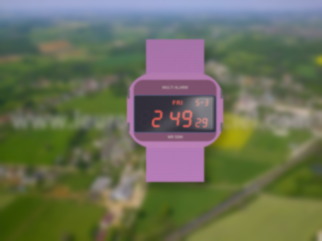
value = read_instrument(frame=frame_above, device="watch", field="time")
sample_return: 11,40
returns 2,49
